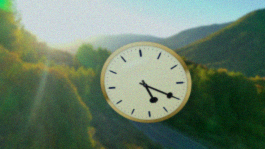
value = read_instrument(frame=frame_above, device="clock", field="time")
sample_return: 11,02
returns 5,20
